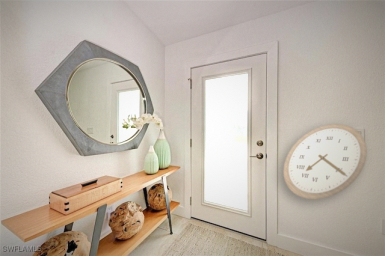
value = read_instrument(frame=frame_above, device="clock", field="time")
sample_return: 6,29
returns 7,20
